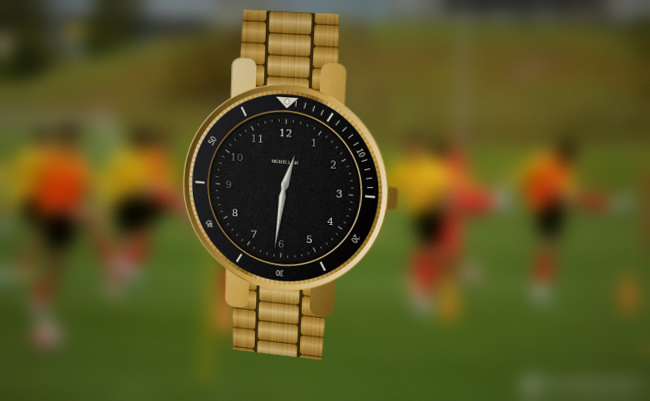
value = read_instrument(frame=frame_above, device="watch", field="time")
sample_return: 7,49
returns 12,31
